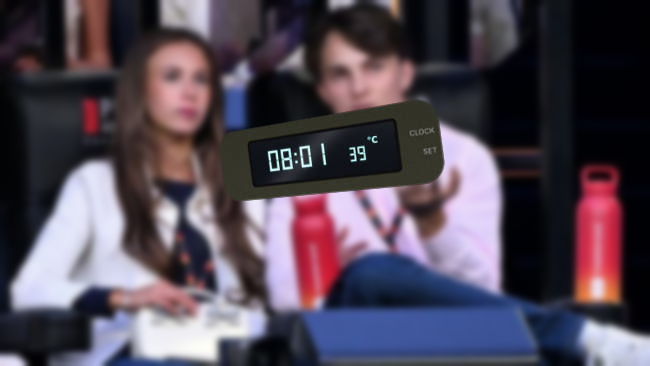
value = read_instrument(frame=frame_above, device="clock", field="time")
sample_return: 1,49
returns 8,01
